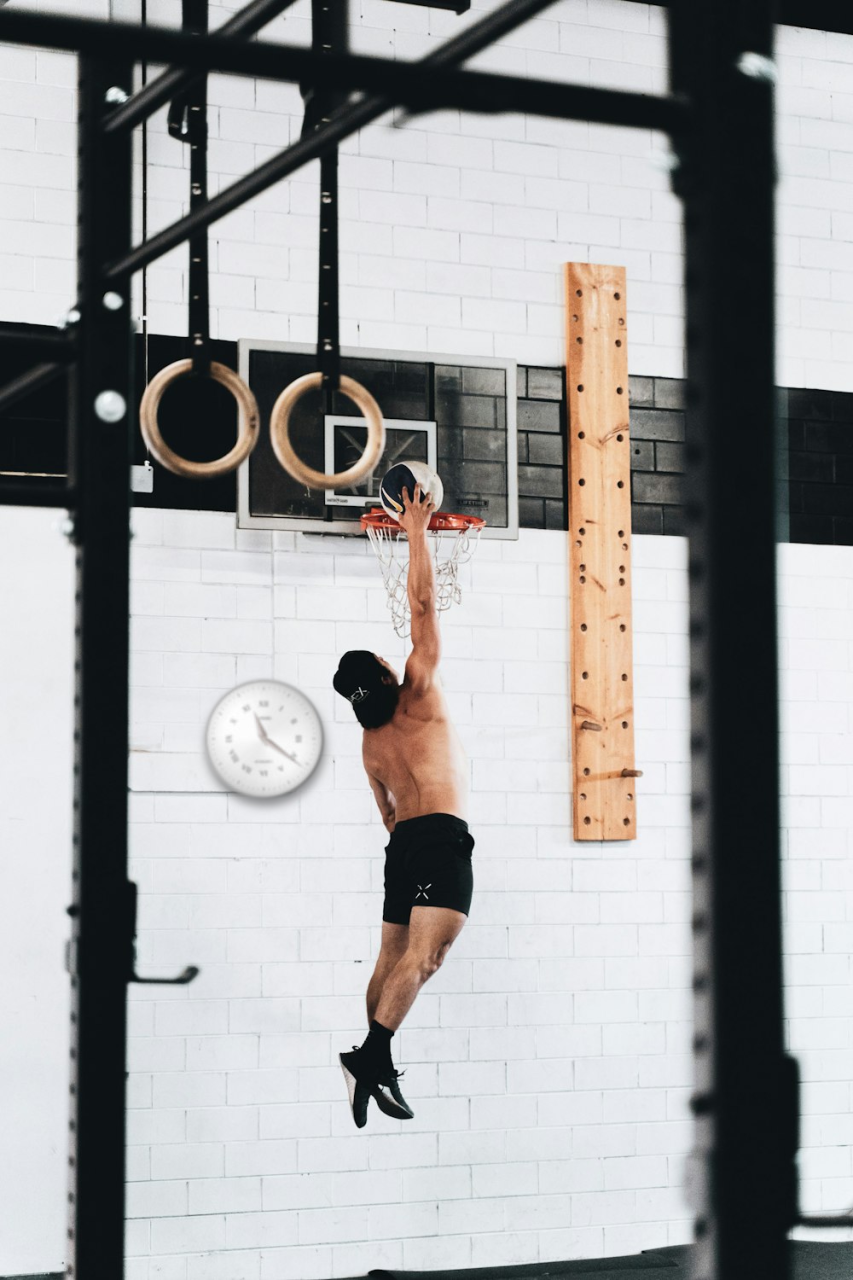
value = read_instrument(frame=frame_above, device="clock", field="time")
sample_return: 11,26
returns 11,21
